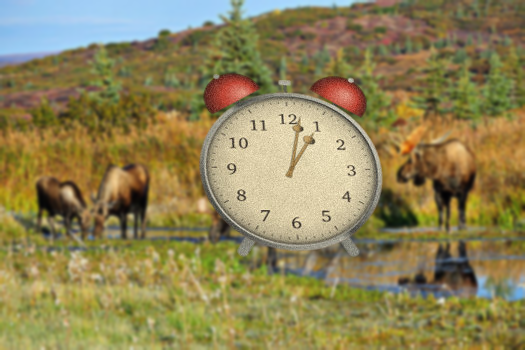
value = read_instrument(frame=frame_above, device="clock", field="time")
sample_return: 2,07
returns 1,02
